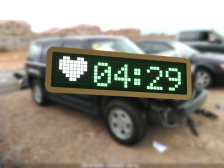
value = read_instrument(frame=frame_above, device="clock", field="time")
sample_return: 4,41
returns 4,29
